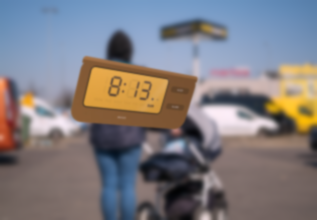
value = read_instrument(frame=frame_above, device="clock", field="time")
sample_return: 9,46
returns 8,13
